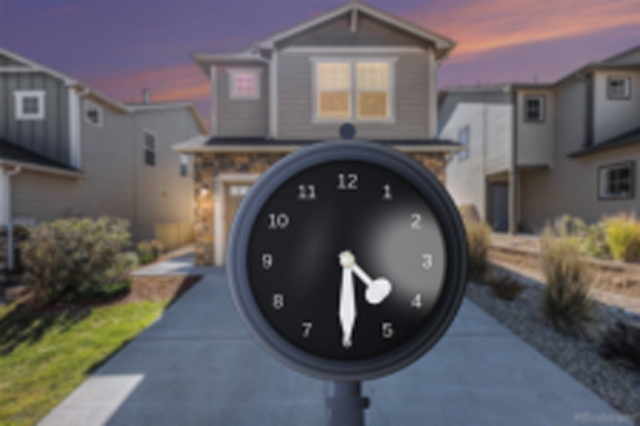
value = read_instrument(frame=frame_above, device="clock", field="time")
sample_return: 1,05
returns 4,30
